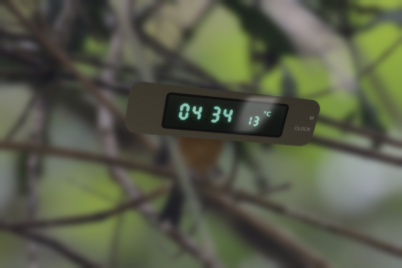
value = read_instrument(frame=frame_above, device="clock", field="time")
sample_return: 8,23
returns 4,34
